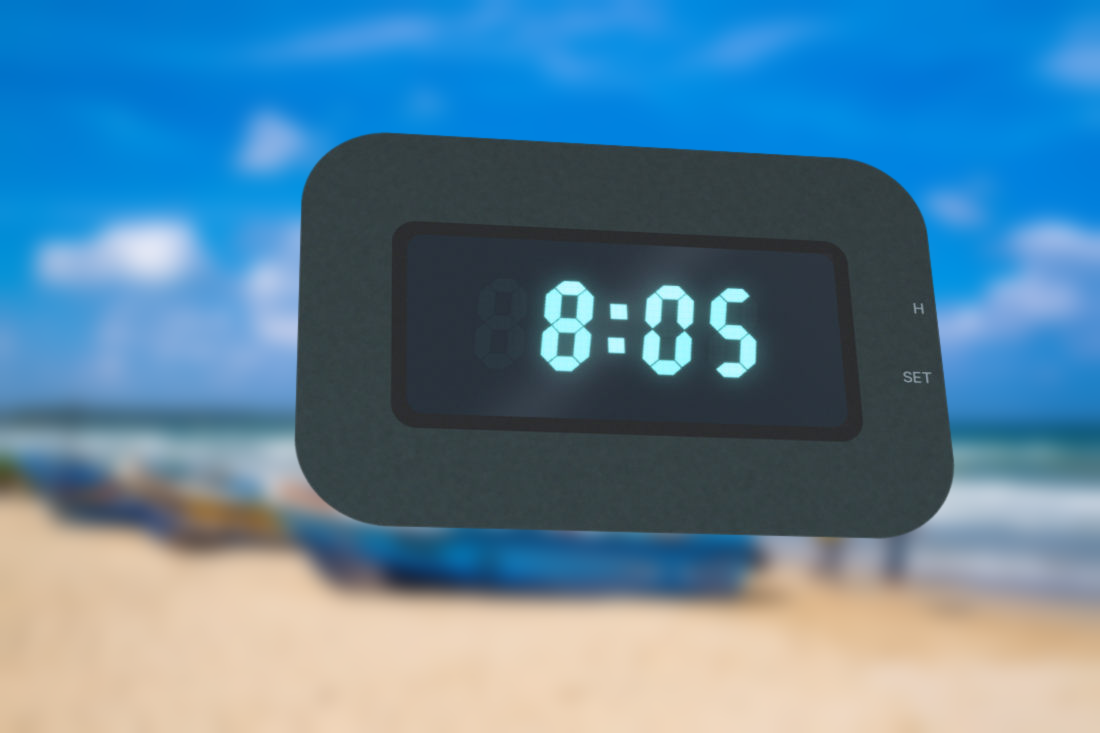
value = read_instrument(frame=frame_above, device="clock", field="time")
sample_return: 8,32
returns 8,05
